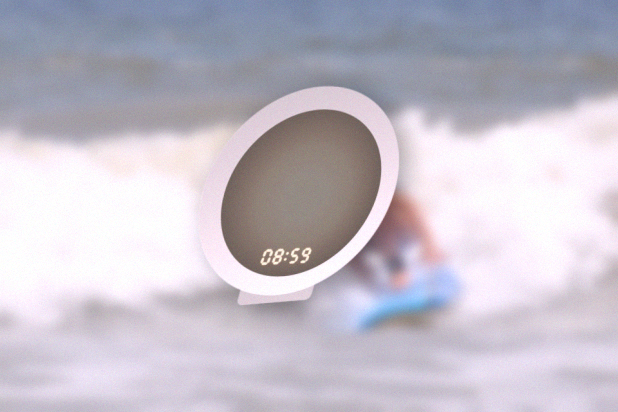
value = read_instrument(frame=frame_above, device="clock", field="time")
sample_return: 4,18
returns 8,59
